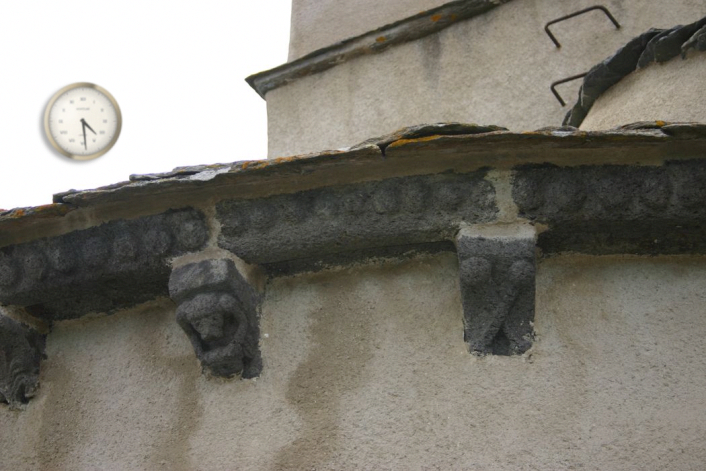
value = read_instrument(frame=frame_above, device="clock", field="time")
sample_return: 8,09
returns 4,29
